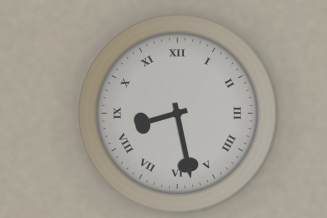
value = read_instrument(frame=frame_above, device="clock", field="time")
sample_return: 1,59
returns 8,28
